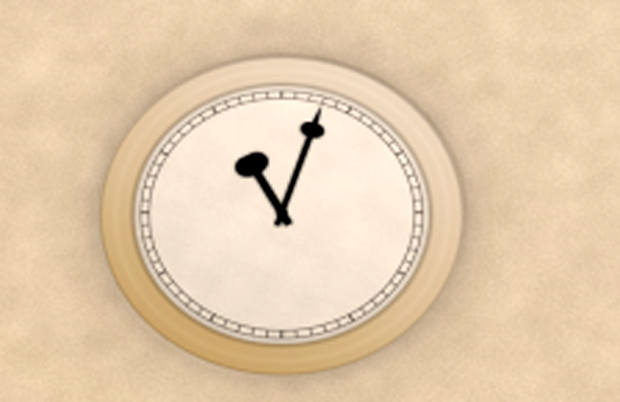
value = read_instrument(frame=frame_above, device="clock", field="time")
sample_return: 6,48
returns 11,03
